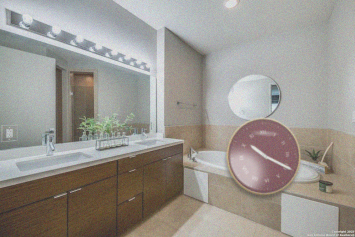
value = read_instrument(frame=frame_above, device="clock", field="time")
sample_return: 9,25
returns 10,20
